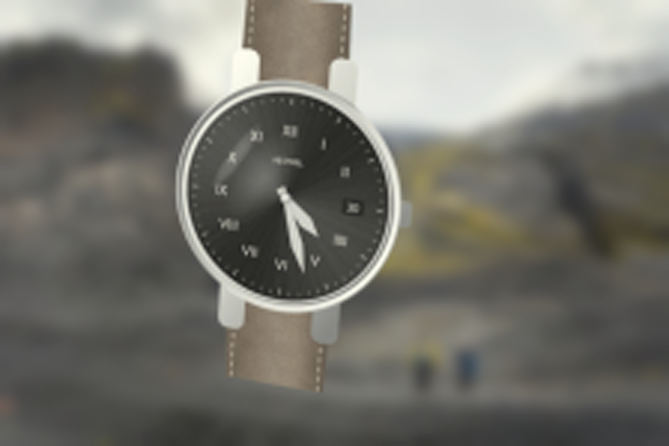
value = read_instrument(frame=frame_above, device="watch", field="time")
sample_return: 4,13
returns 4,27
